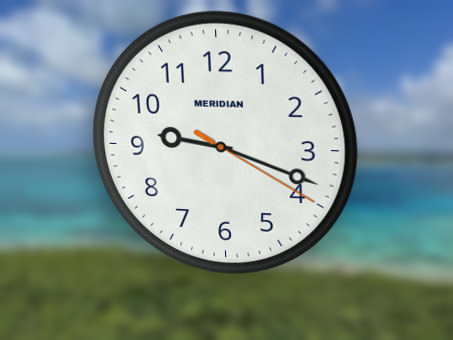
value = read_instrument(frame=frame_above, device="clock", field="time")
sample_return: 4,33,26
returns 9,18,20
